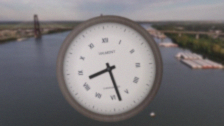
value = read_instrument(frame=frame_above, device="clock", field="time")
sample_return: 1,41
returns 8,28
